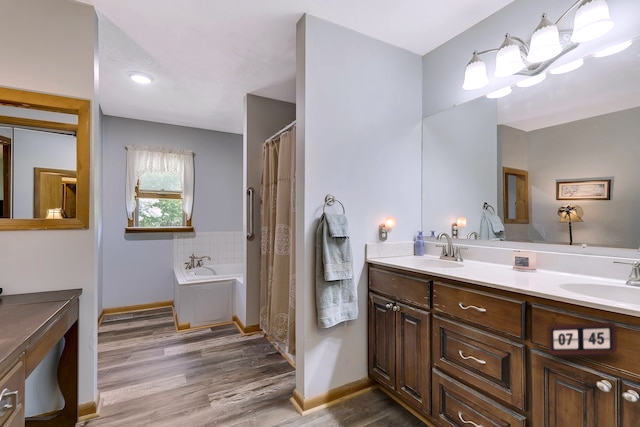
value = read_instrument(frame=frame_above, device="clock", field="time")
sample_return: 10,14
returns 7,45
